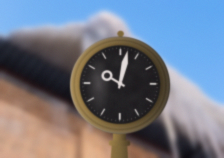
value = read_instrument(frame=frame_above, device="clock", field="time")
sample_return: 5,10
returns 10,02
